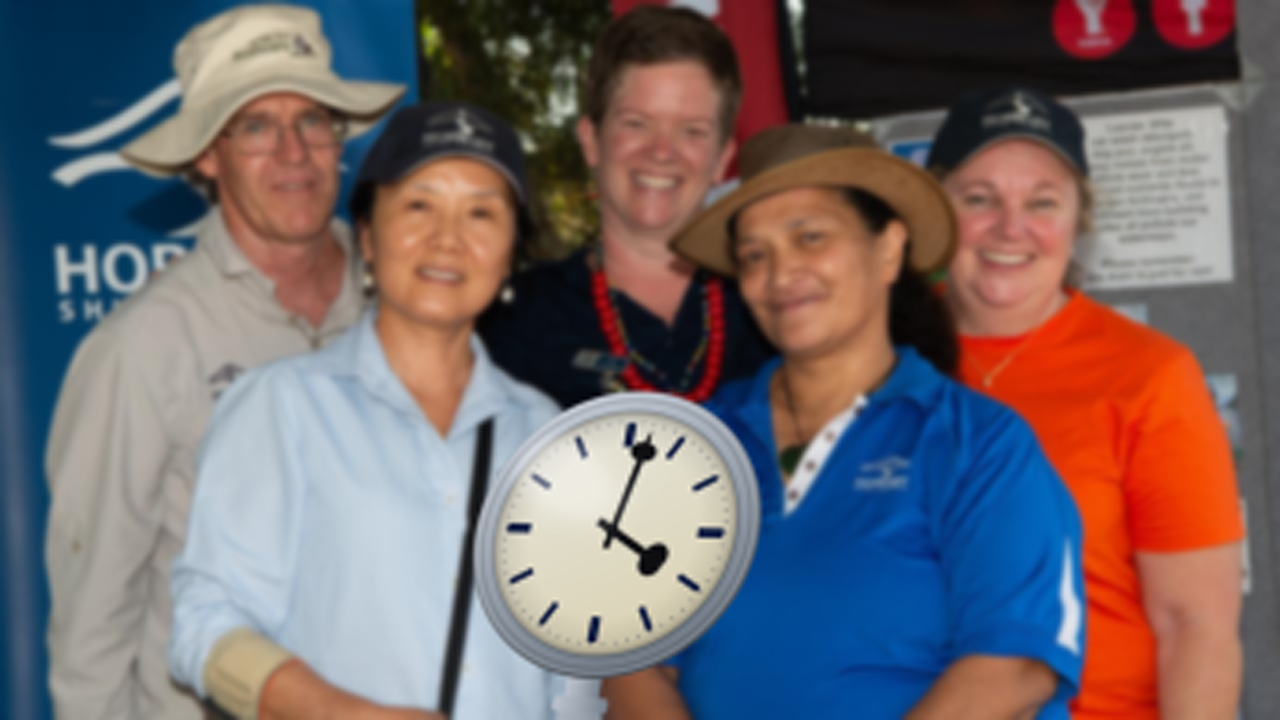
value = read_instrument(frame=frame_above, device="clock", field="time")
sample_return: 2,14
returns 4,02
